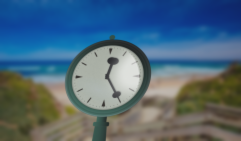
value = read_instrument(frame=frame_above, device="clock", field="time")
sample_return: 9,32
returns 12,25
